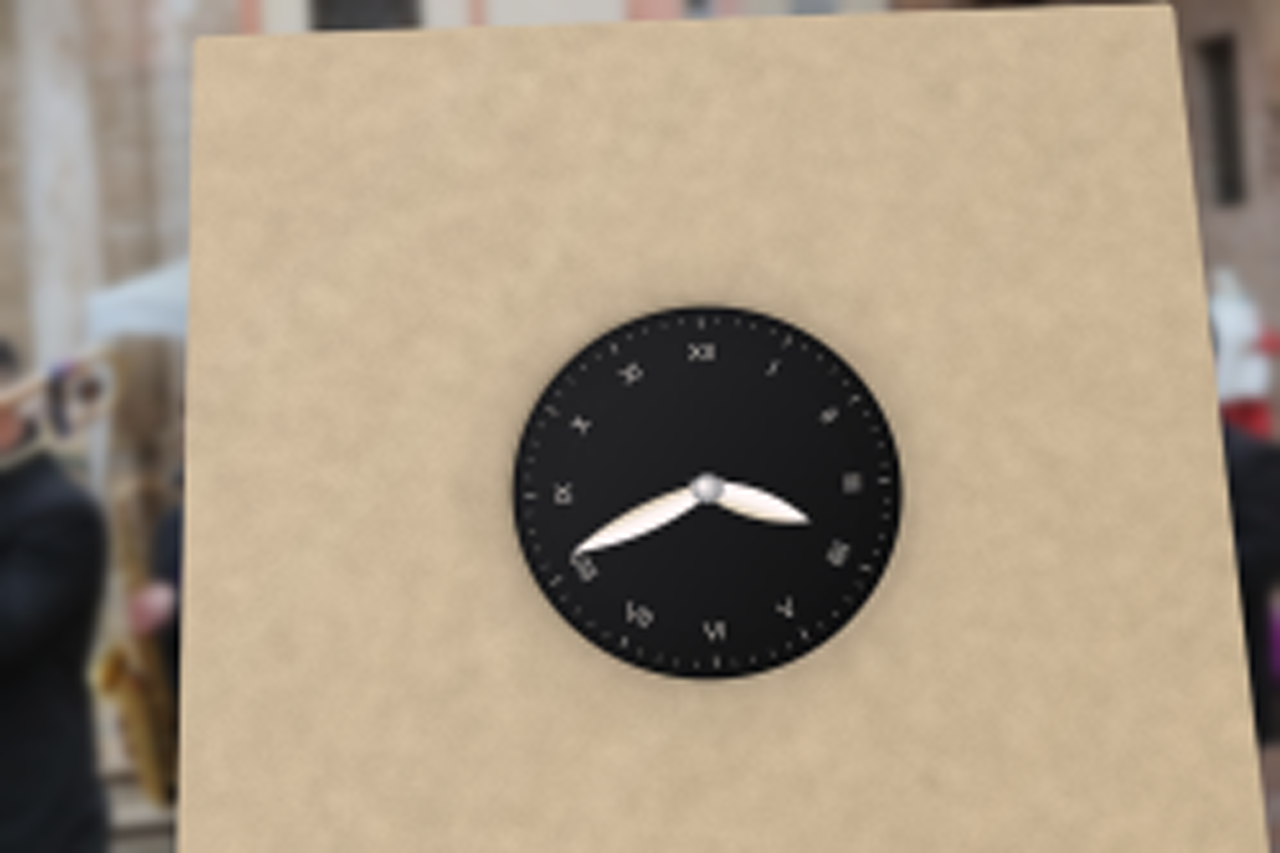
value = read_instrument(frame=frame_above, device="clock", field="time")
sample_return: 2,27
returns 3,41
